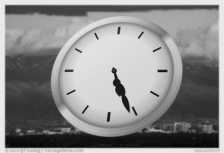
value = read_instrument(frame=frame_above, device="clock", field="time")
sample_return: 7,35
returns 5,26
